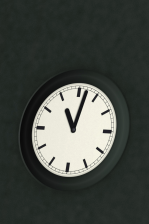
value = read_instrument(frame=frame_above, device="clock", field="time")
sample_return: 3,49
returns 11,02
